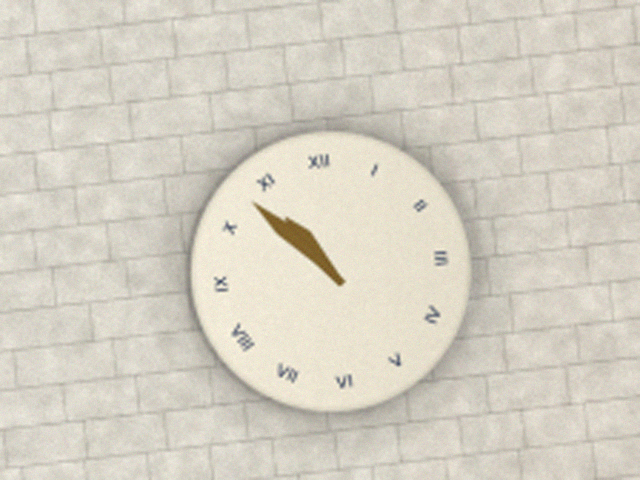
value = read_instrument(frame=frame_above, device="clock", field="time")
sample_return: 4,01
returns 10,53
